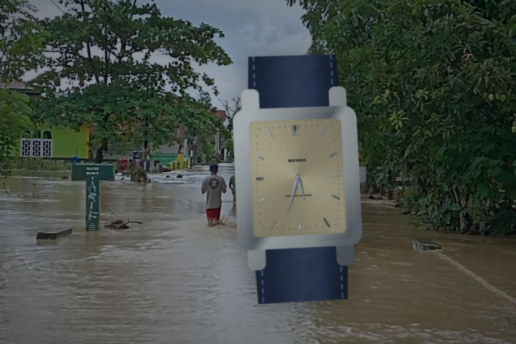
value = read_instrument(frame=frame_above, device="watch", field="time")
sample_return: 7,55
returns 5,33
